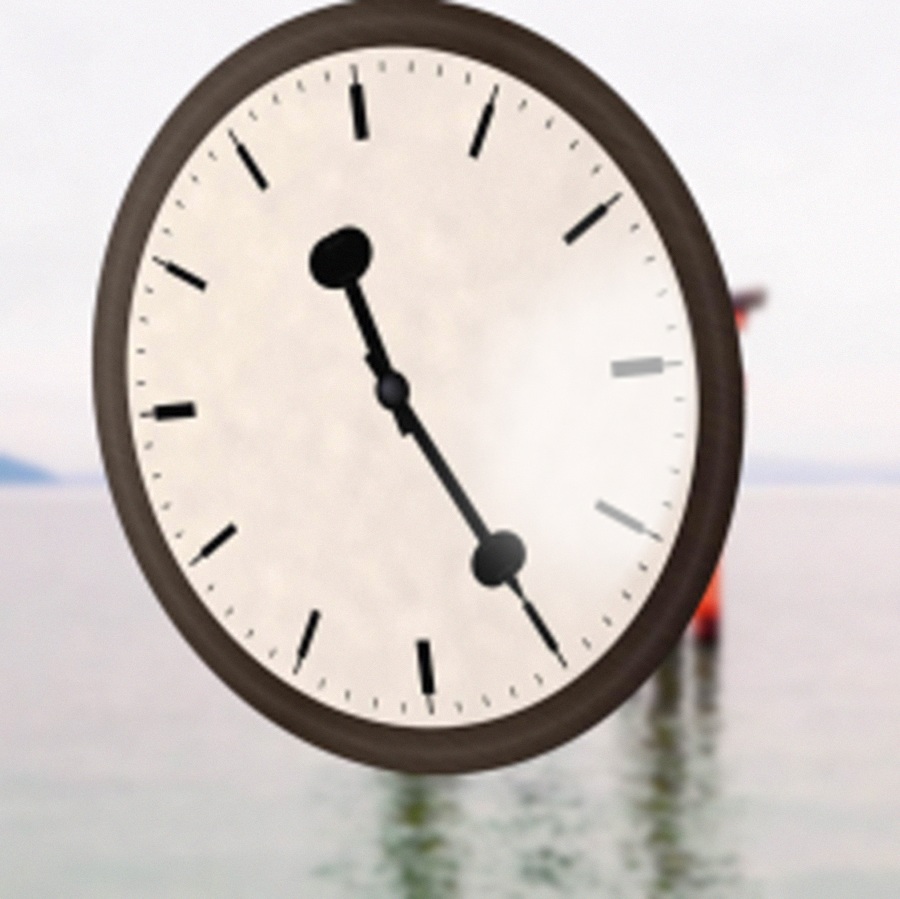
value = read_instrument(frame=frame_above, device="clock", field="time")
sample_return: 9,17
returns 11,25
